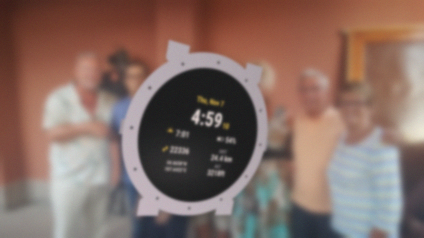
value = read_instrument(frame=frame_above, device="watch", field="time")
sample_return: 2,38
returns 4,59
